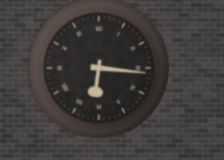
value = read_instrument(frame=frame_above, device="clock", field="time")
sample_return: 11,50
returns 6,16
